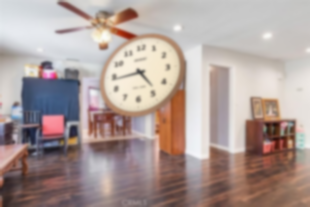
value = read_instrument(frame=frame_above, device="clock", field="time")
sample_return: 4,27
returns 4,44
